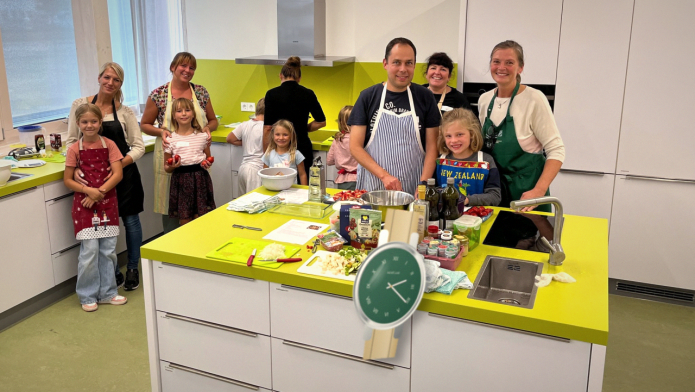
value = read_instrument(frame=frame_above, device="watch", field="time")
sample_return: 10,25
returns 2,21
